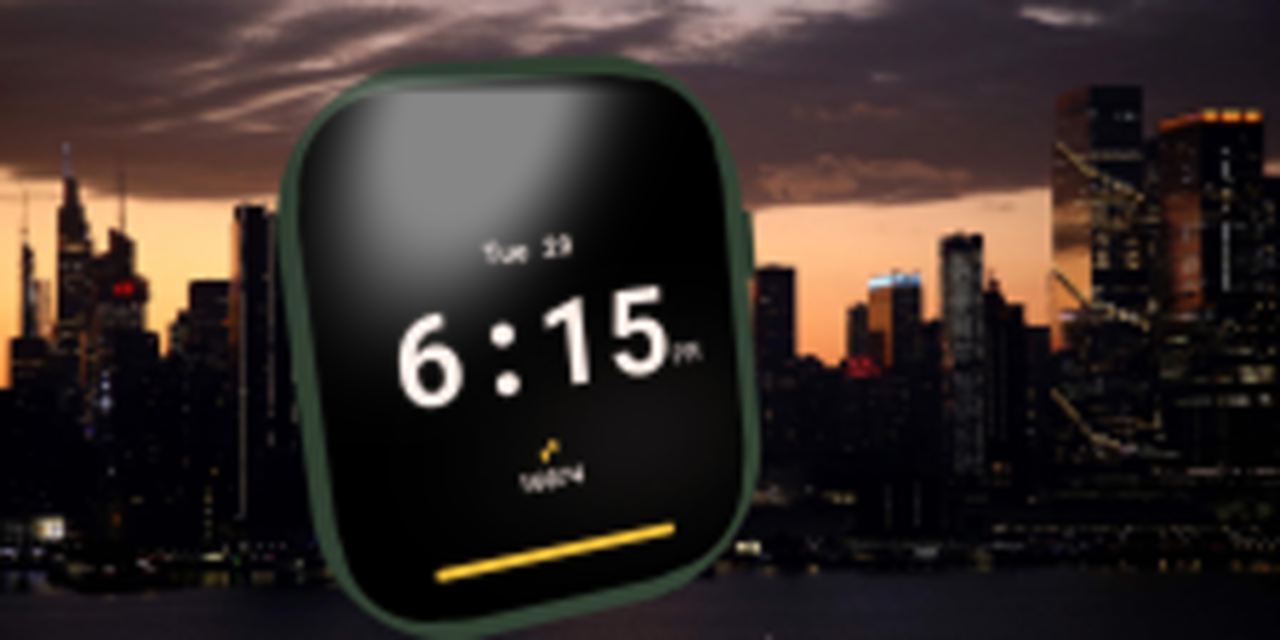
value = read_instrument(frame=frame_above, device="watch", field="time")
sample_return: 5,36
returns 6,15
